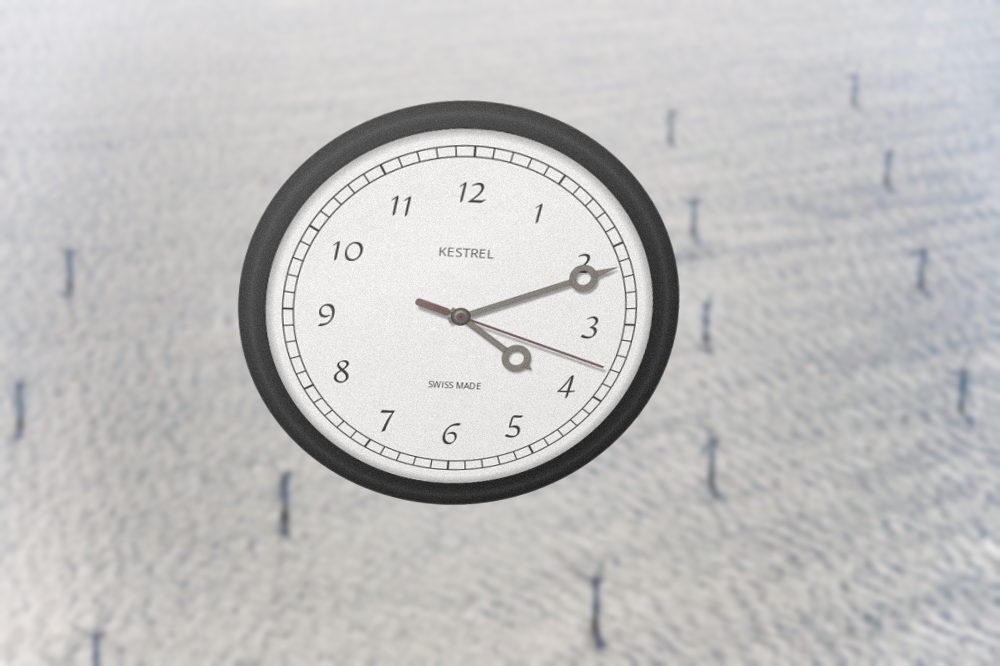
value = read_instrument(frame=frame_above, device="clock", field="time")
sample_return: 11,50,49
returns 4,11,18
